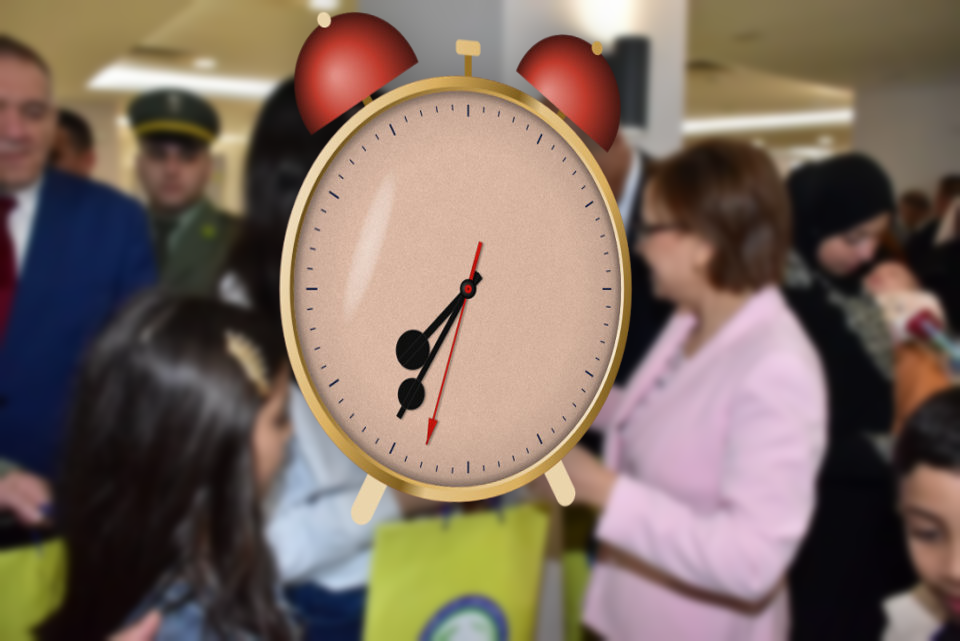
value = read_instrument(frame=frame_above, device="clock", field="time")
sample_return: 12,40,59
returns 7,35,33
